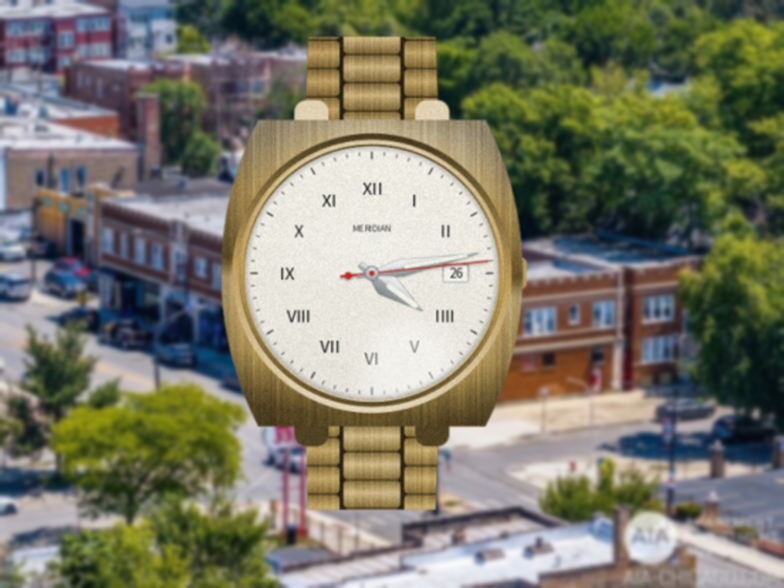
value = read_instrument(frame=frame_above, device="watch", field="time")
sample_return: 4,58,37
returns 4,13,14
